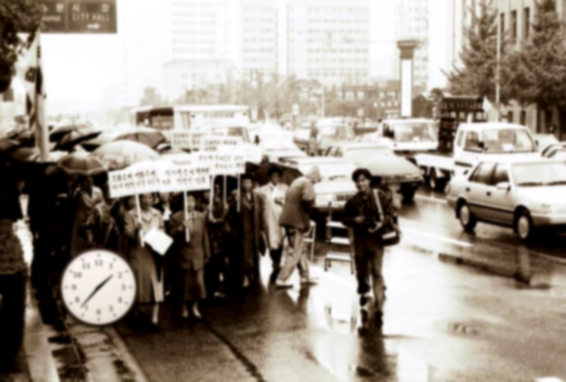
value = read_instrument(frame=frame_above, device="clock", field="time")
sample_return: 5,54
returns 1,37
